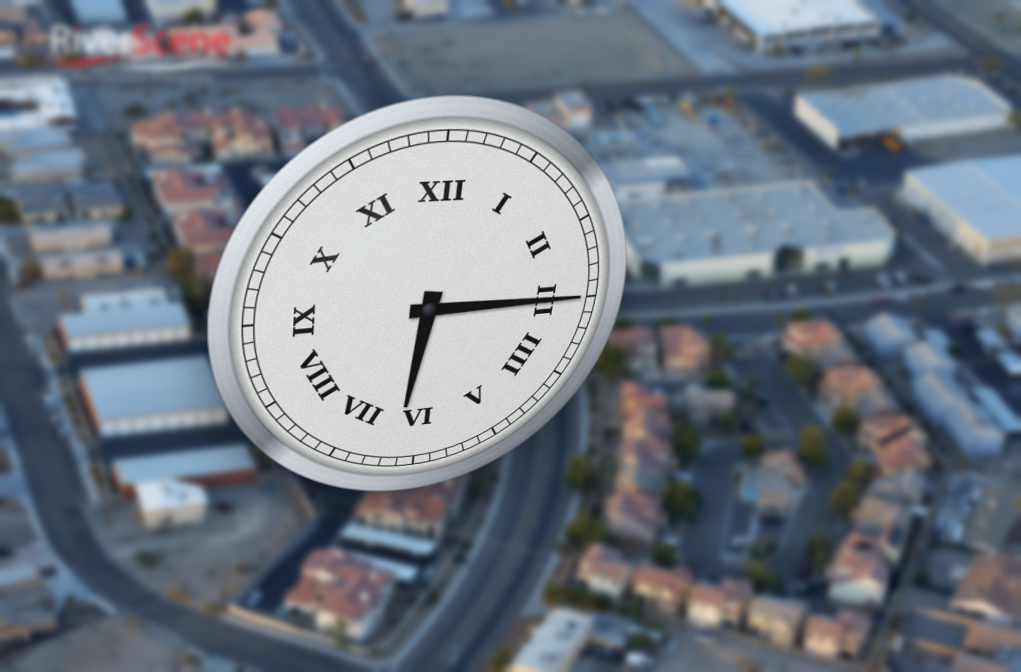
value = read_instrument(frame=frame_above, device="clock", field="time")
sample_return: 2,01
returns 6,15
